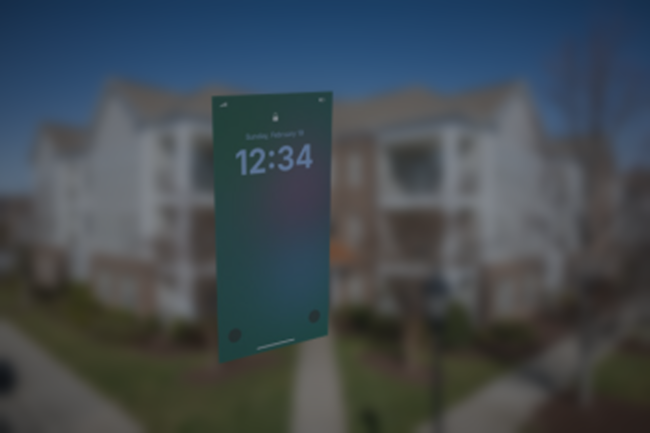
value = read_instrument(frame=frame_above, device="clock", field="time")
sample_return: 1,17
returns 12,34
